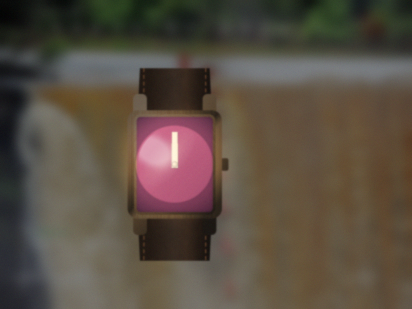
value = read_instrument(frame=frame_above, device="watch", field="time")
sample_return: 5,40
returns 12,00
